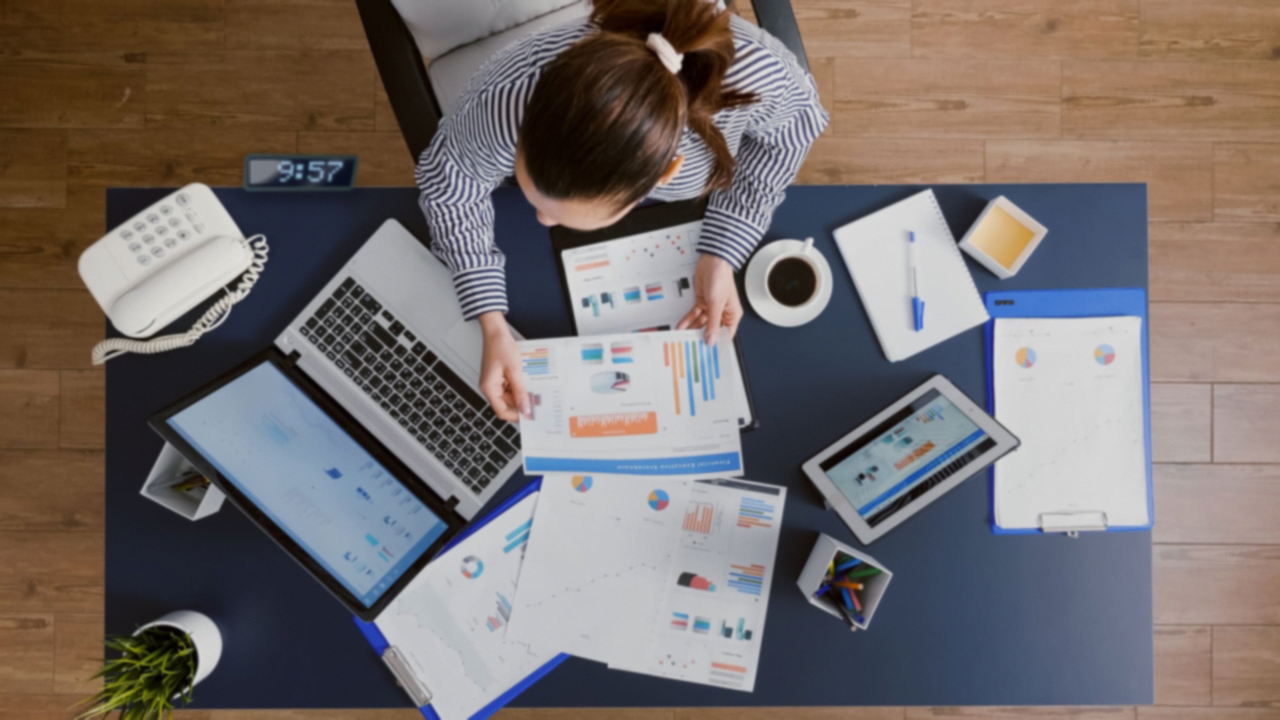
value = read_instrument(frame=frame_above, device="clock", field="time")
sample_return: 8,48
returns 9,57
